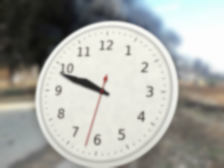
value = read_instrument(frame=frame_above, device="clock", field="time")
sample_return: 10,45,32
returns 9,48,32
